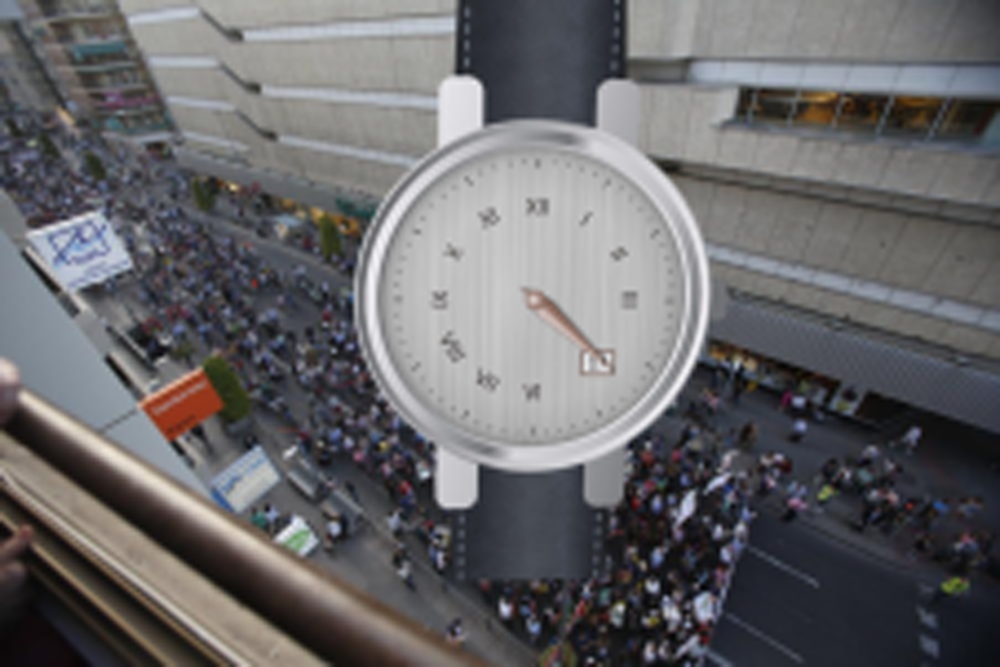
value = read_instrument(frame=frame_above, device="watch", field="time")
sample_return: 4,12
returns 4,22
